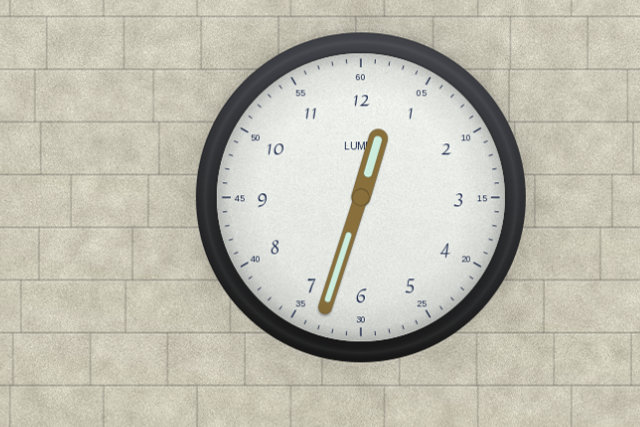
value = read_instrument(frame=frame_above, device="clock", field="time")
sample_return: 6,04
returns 12,33
